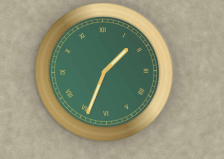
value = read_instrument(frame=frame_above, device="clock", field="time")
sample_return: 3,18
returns 1,34
